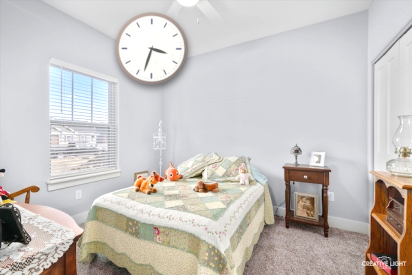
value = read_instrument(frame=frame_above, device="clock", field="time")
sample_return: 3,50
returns 3,33
